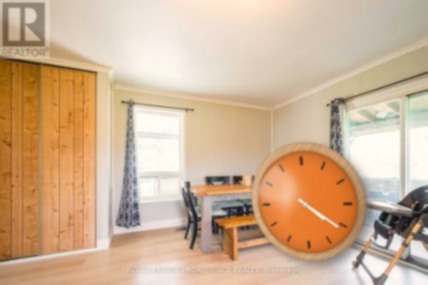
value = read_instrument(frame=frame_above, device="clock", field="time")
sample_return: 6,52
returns 4,21
